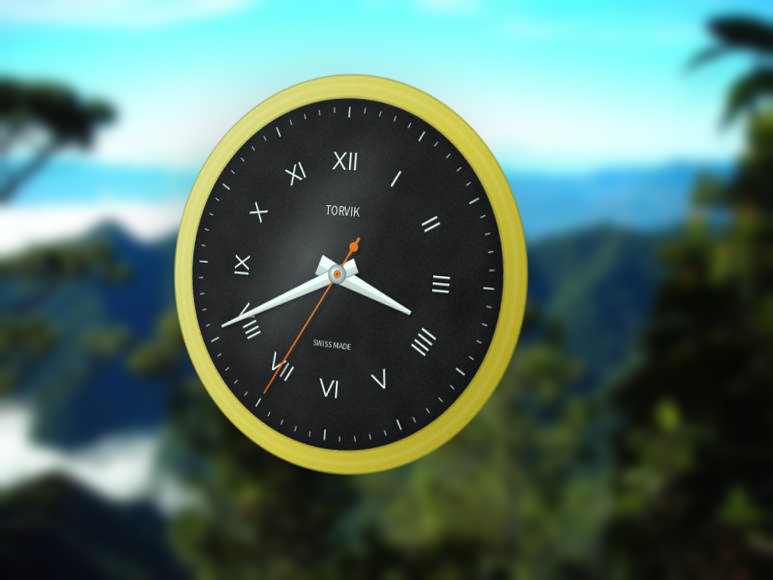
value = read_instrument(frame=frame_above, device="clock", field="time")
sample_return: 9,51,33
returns 3,40,35
